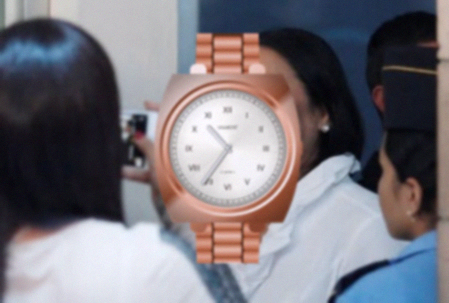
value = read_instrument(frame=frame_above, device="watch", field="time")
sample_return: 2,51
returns 10,36
